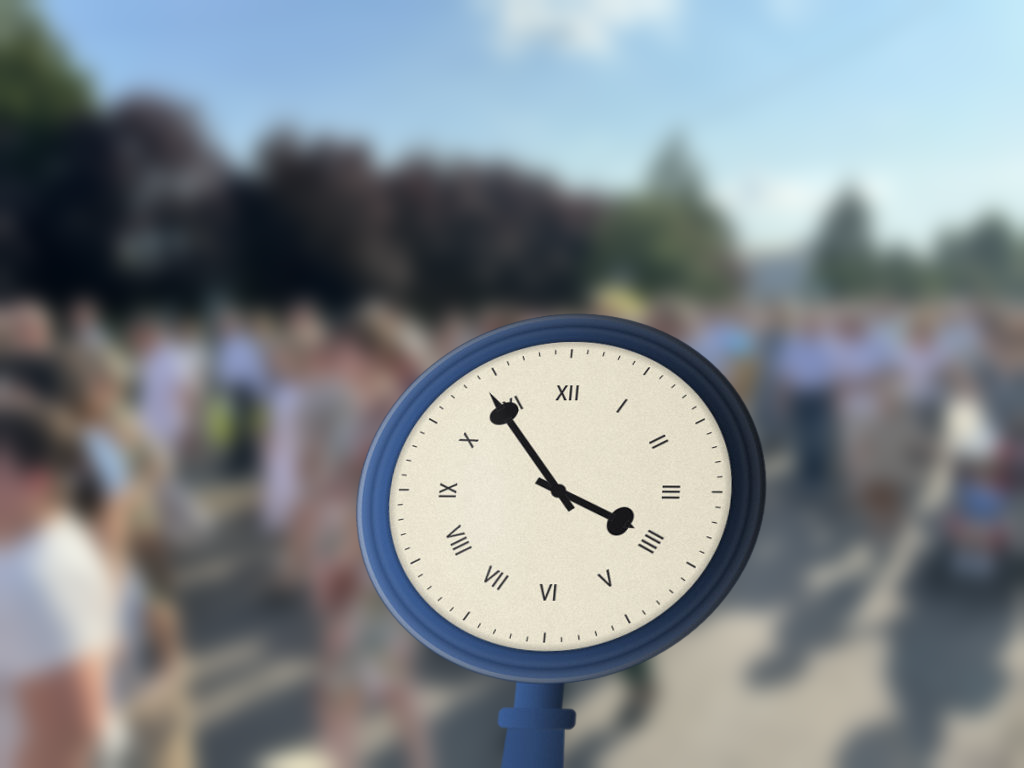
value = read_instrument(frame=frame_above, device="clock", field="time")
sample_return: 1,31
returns 3,54
